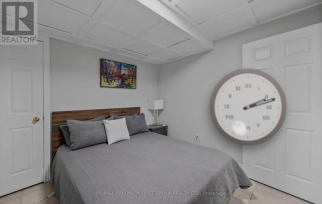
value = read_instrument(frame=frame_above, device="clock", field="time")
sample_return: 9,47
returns 2,12
